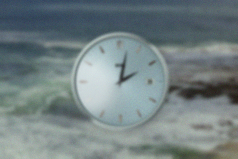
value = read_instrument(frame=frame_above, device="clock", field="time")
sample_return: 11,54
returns 2,02
